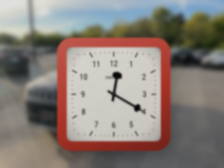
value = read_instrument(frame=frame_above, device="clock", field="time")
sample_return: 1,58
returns 12,20
